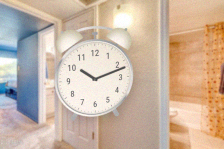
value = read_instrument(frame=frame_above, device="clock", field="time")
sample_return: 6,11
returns 10,12
